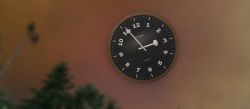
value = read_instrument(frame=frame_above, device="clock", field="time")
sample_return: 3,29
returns 2,56
